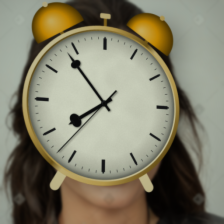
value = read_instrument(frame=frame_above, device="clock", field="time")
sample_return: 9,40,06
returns 7,53,37
